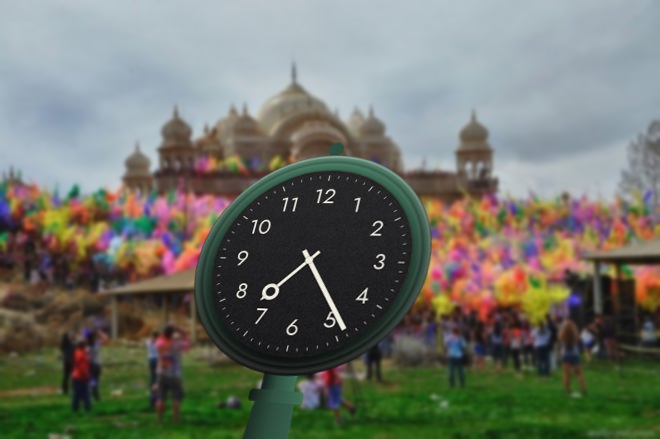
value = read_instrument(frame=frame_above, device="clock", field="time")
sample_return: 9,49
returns 7,24
